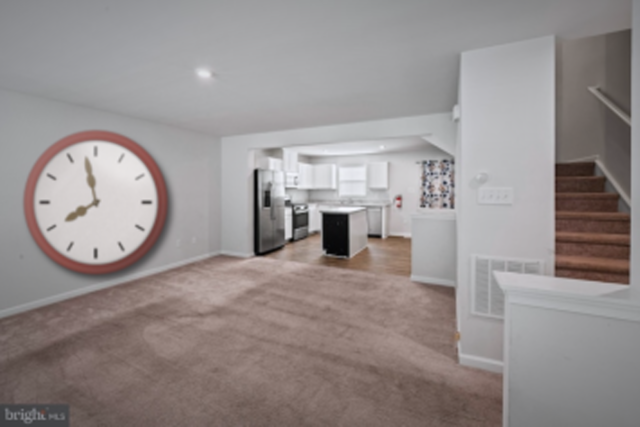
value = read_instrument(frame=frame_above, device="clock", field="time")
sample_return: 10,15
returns 7,58
